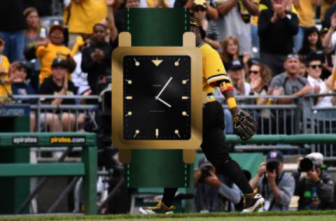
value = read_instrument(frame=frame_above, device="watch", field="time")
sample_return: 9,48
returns 4,06
